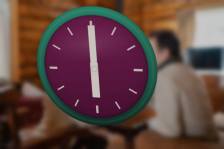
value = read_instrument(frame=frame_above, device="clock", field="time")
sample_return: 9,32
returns 6,00
